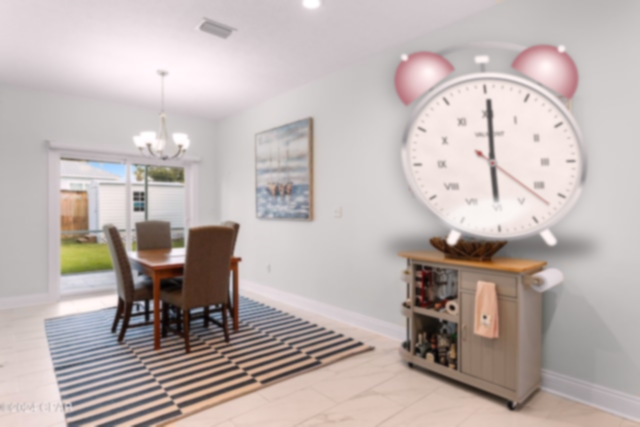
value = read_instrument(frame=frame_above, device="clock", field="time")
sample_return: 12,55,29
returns 6,00,22
